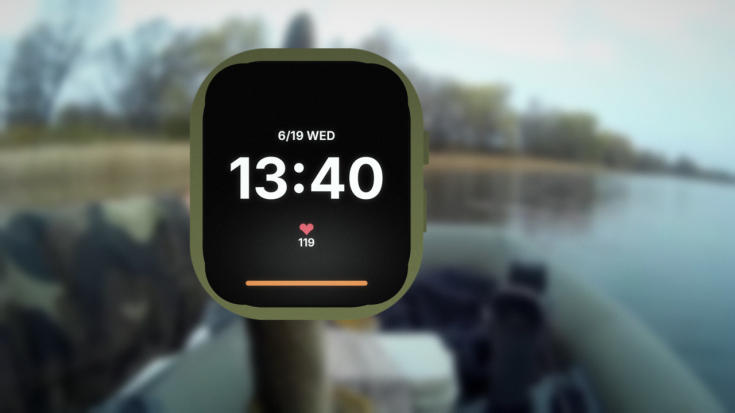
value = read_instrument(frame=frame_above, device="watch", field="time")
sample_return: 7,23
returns 13,40
